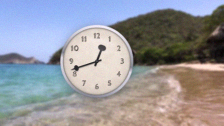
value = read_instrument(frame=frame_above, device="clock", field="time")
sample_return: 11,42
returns 12,42
